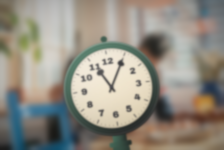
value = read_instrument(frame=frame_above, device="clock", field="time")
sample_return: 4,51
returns 11,05
